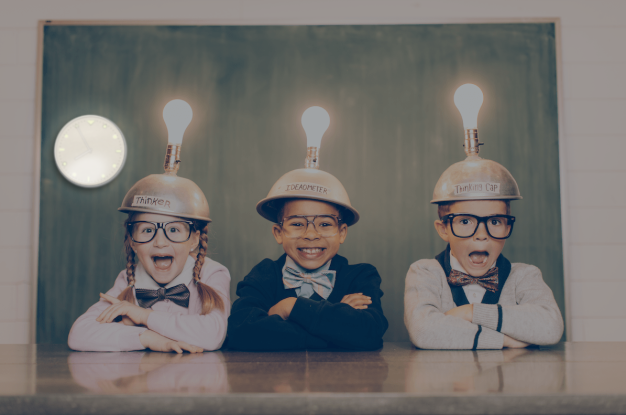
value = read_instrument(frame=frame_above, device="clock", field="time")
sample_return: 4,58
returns 7,55
